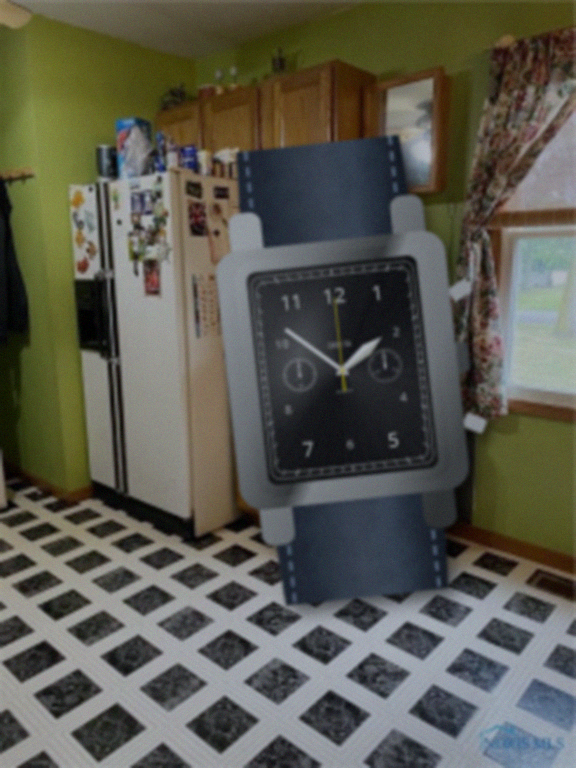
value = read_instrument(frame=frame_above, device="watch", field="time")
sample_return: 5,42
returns 1,52
